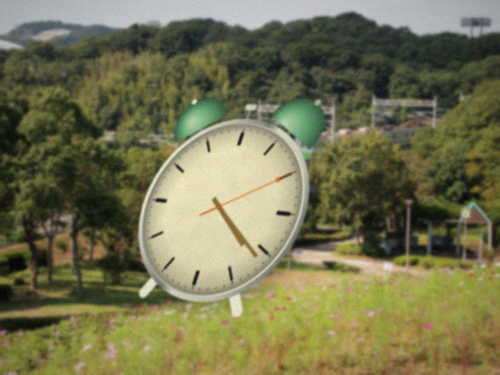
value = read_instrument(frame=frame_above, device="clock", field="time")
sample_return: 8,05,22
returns 4,21,10
